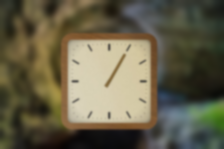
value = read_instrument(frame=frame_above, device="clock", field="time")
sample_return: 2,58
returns 1,05
